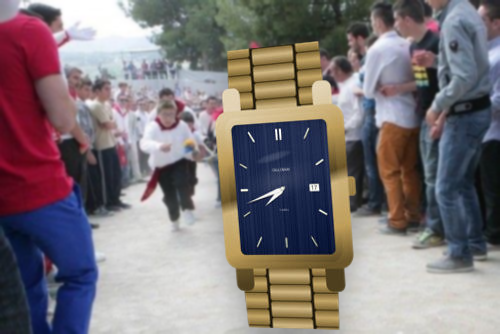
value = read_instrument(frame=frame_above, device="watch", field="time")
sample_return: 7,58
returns 7,42
